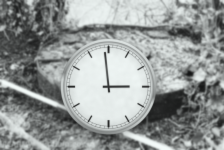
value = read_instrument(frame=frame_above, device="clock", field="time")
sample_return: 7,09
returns 2,59
